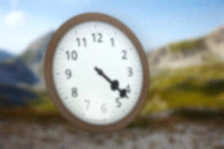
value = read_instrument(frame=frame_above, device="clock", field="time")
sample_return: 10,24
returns 4,22
